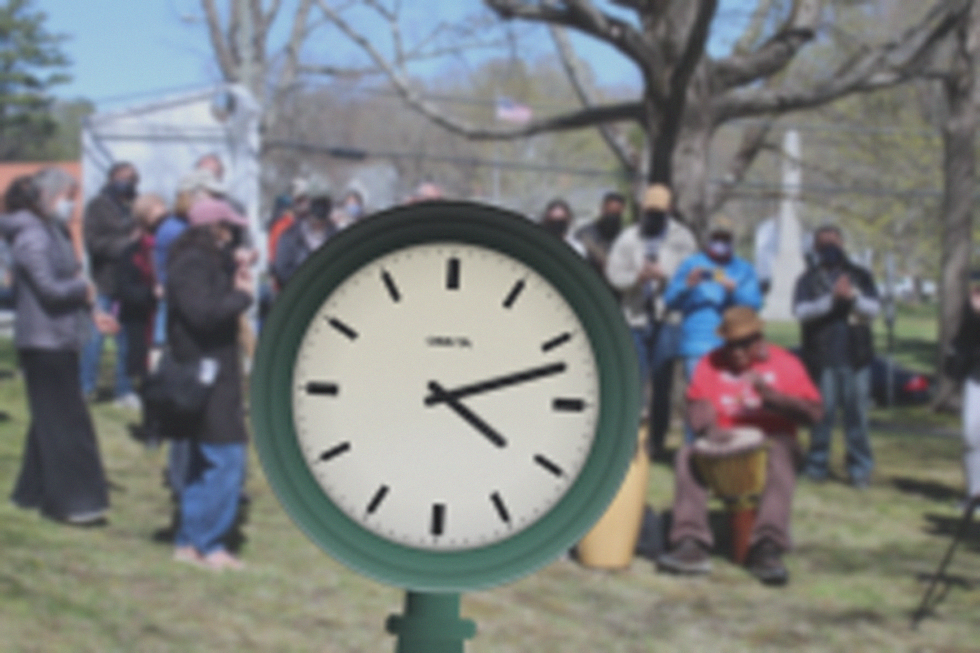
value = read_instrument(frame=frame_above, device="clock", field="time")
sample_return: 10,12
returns 4,12
